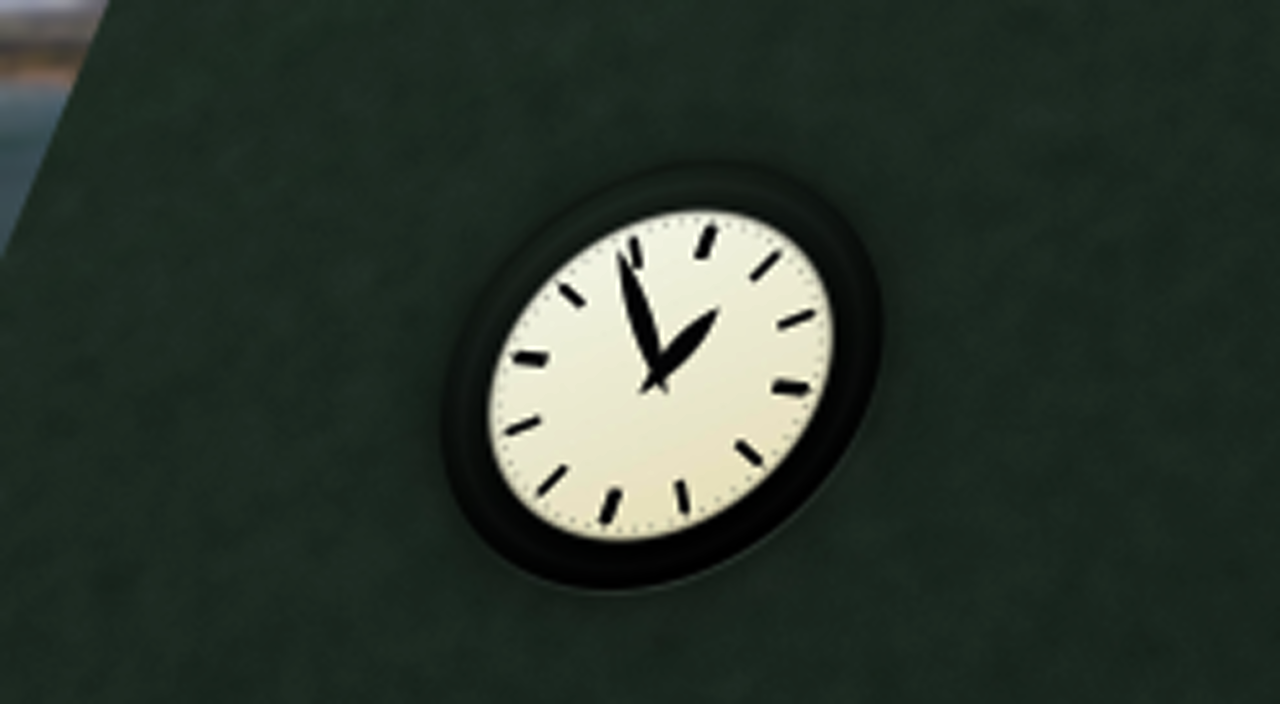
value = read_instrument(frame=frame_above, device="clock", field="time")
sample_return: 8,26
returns 12,54
